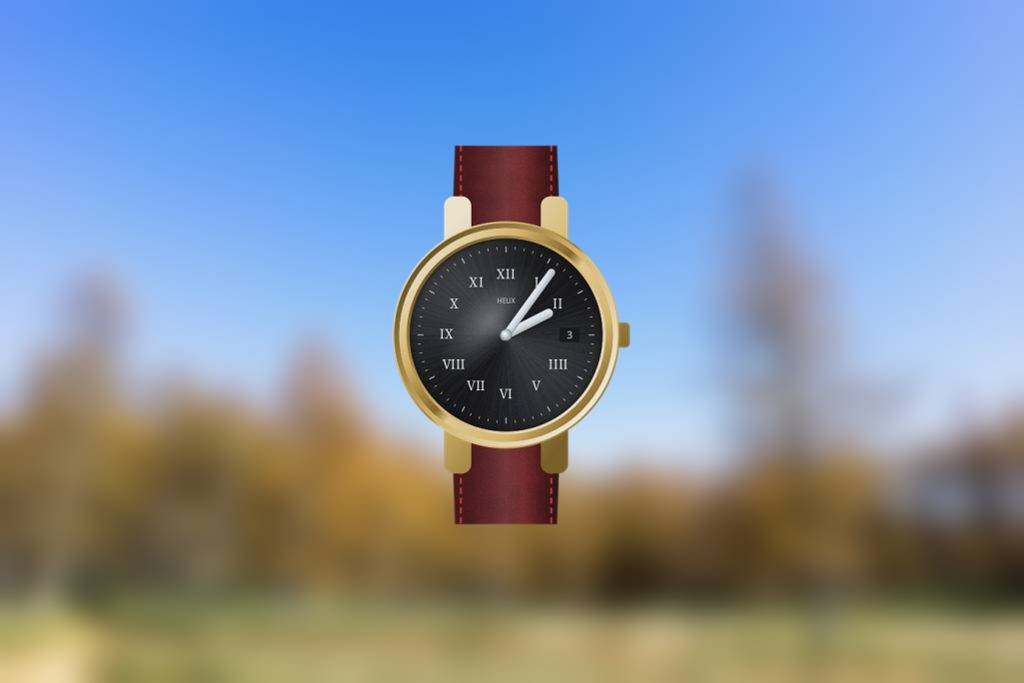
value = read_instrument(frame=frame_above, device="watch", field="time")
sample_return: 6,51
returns 2,06
